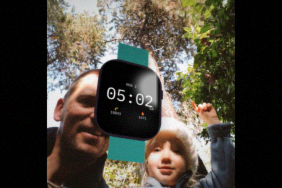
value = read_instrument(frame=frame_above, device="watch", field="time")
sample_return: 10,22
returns 5,02
